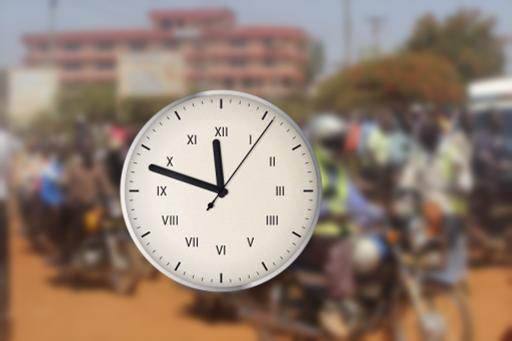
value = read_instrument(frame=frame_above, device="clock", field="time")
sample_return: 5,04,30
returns 11,48,06
